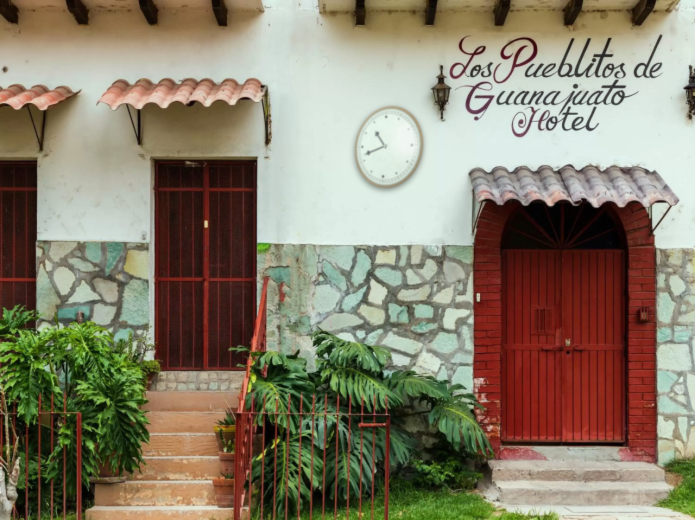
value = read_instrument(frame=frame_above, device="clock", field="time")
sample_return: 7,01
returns 10,42
